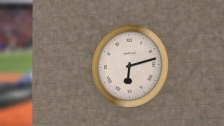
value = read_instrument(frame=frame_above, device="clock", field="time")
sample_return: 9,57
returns 6,13
